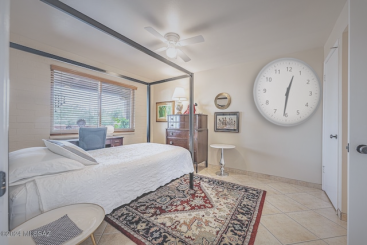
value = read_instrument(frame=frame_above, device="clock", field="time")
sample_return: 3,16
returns 12,31
